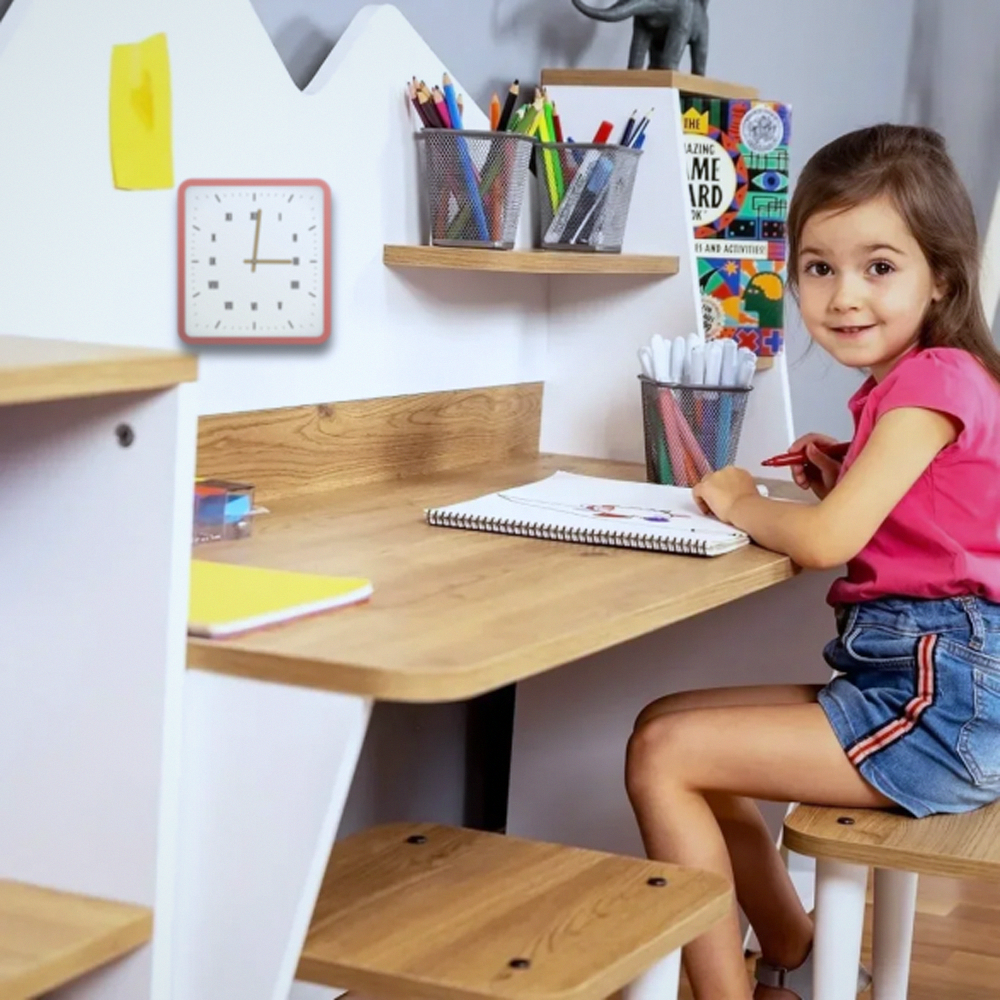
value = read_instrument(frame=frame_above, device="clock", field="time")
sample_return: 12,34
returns 3,01
